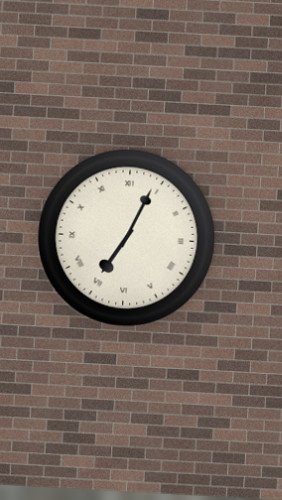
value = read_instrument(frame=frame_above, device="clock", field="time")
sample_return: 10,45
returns 7,04
